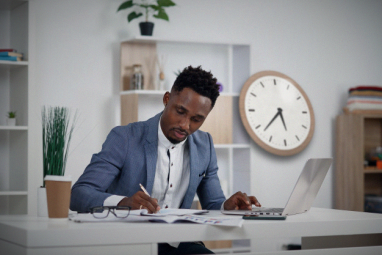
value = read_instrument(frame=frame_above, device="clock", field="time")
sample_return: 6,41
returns 5,38
